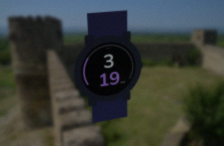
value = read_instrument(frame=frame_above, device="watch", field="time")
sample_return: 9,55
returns 3,19
